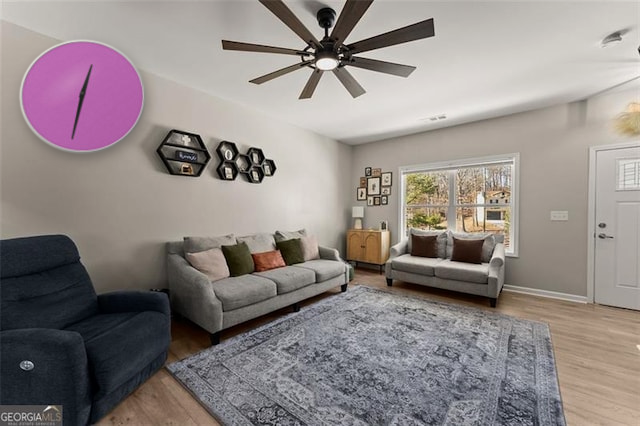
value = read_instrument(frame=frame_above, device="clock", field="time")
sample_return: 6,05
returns 12,32
